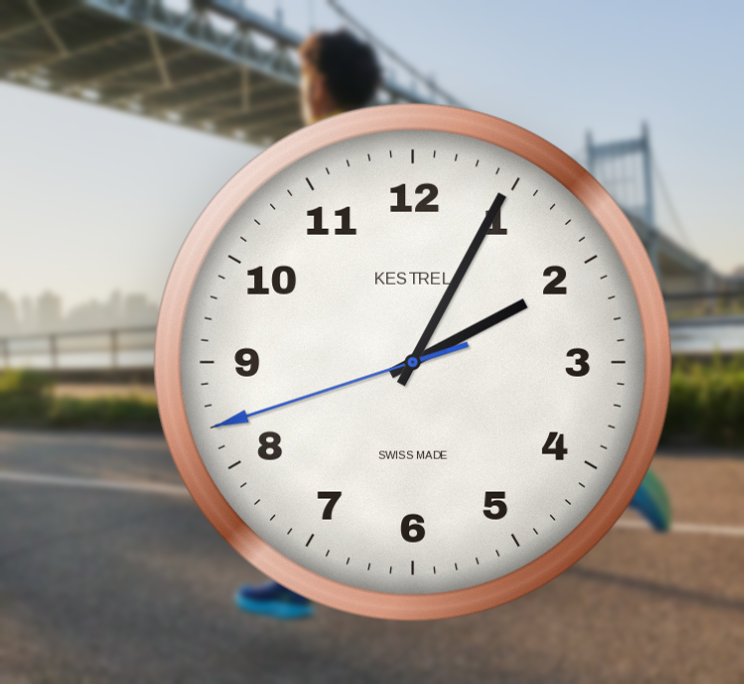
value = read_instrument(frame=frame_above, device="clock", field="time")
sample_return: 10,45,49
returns 2,04,42
